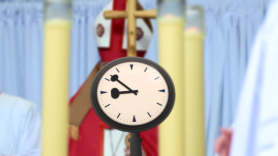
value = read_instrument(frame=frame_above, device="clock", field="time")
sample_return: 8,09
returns 8,52
